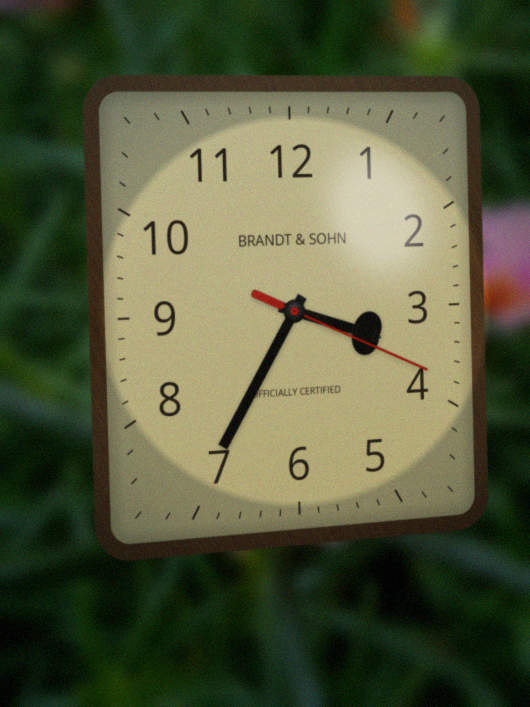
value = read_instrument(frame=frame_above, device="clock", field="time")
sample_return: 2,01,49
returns 3,35,19
